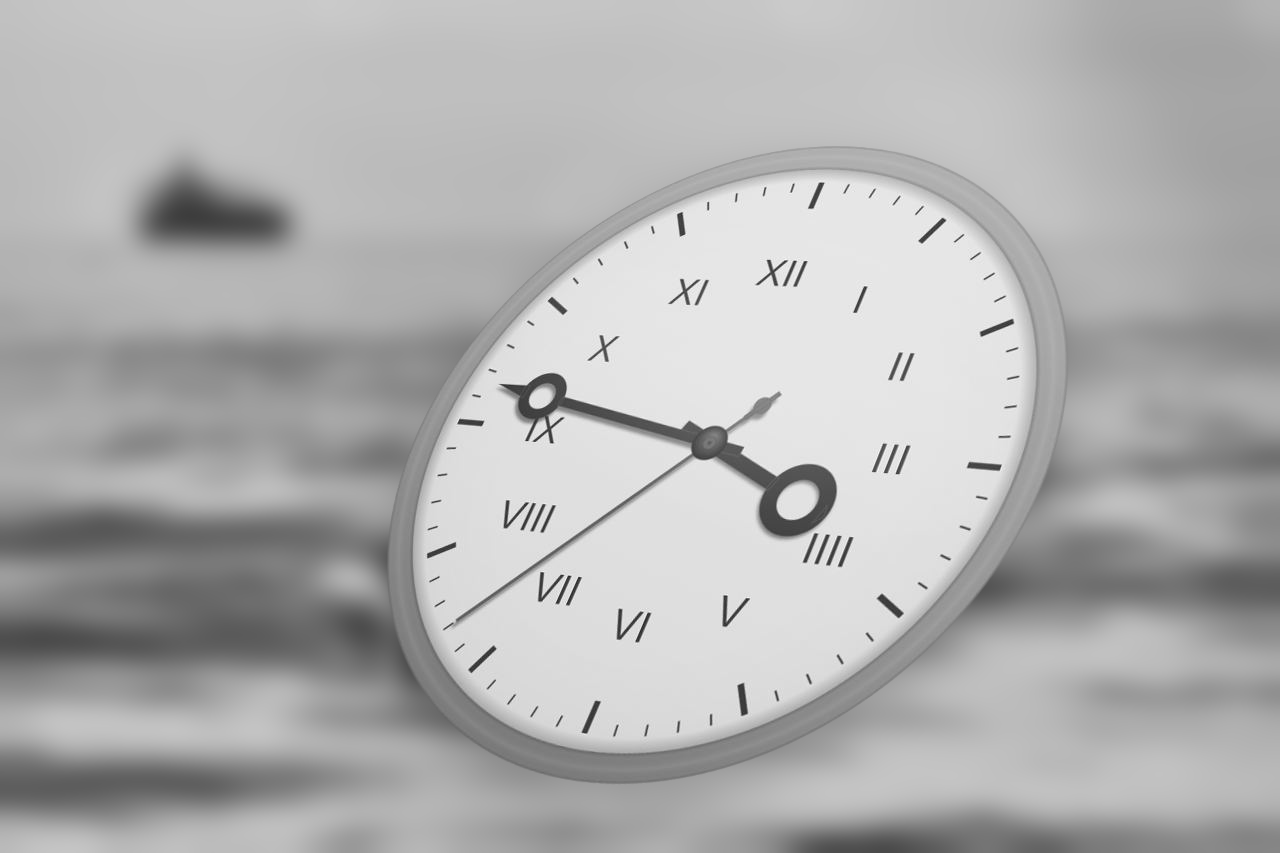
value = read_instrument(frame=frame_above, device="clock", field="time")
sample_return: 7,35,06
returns 3,46,37
